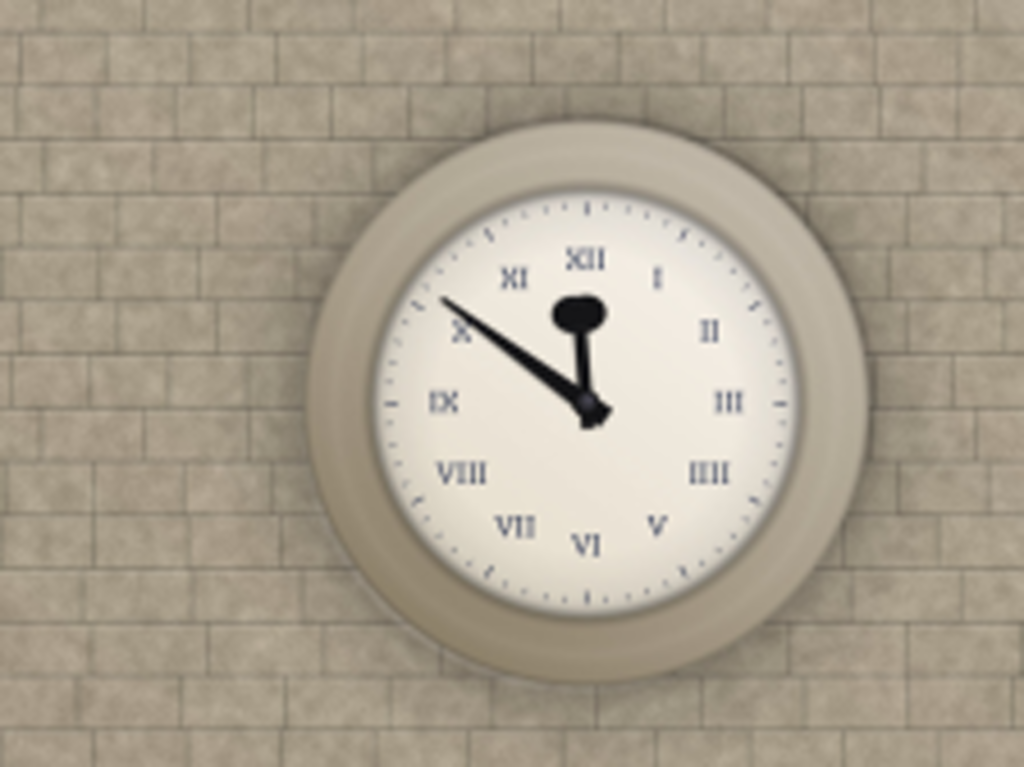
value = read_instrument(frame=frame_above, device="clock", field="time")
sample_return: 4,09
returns 11,51
